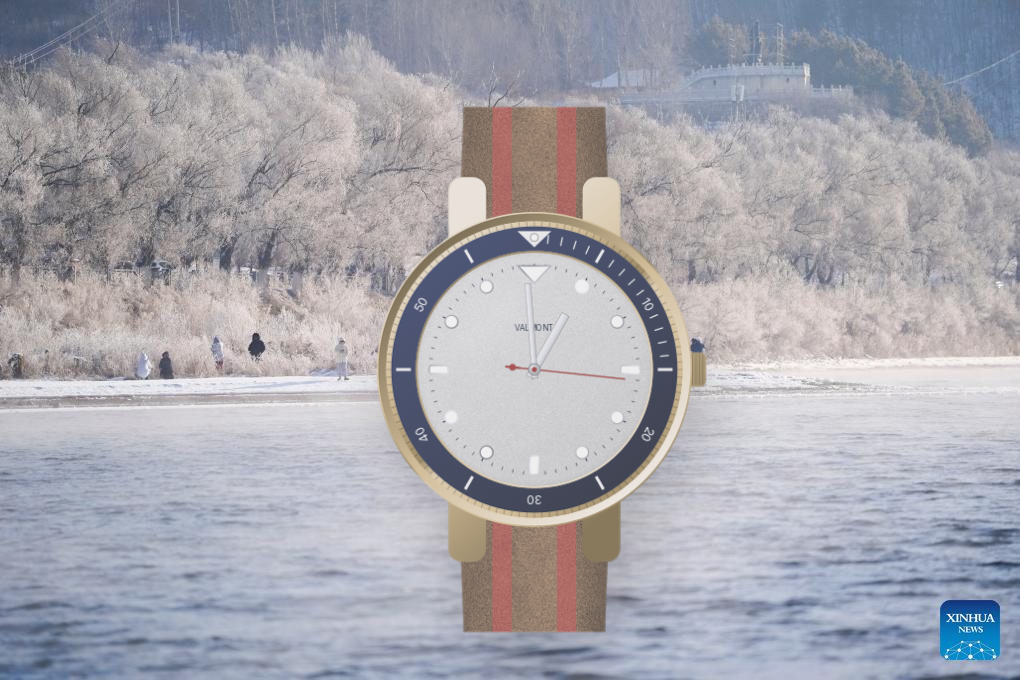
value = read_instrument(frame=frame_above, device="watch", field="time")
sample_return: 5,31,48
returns 12,59,16
